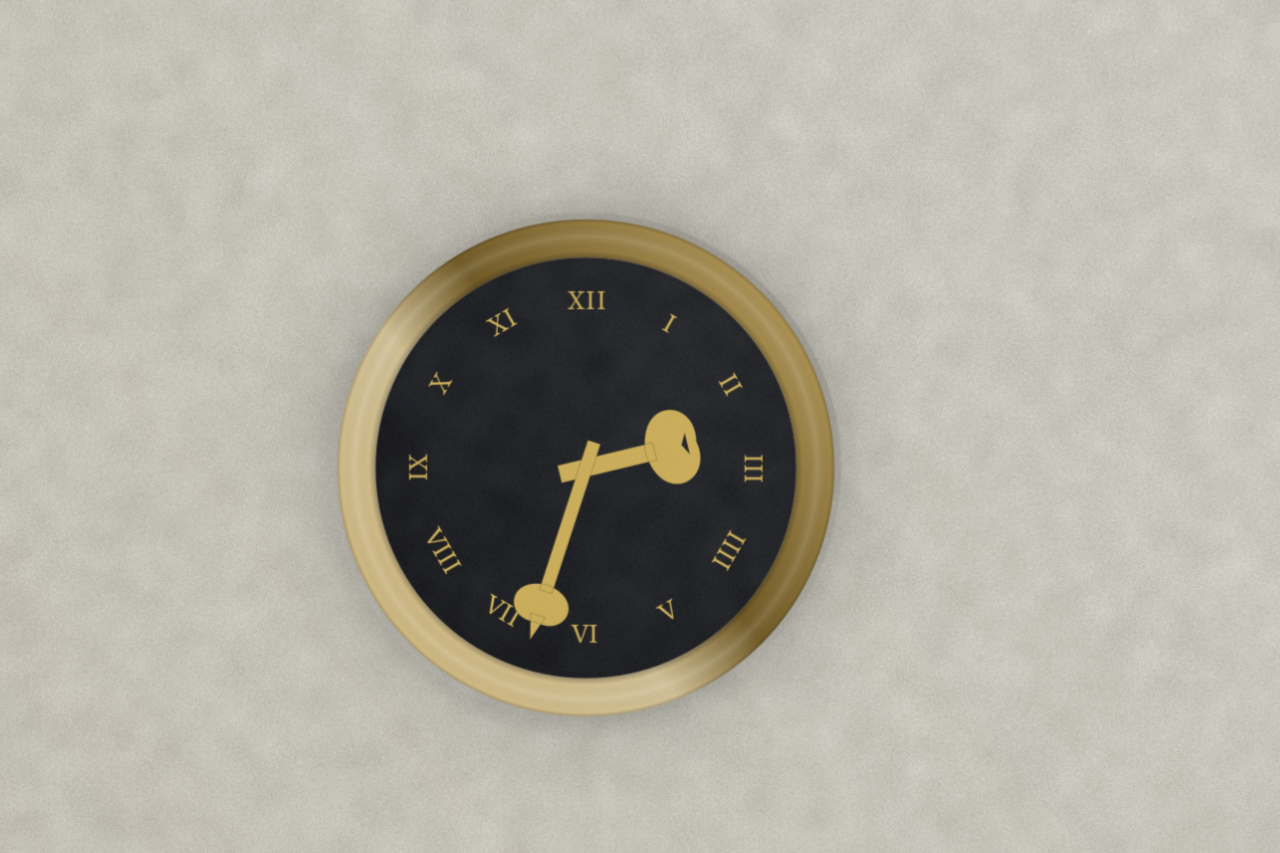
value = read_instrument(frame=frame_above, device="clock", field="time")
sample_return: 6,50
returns 2,33
